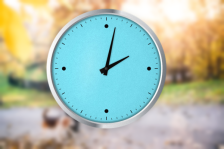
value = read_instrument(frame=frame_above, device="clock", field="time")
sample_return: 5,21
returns 2,02
